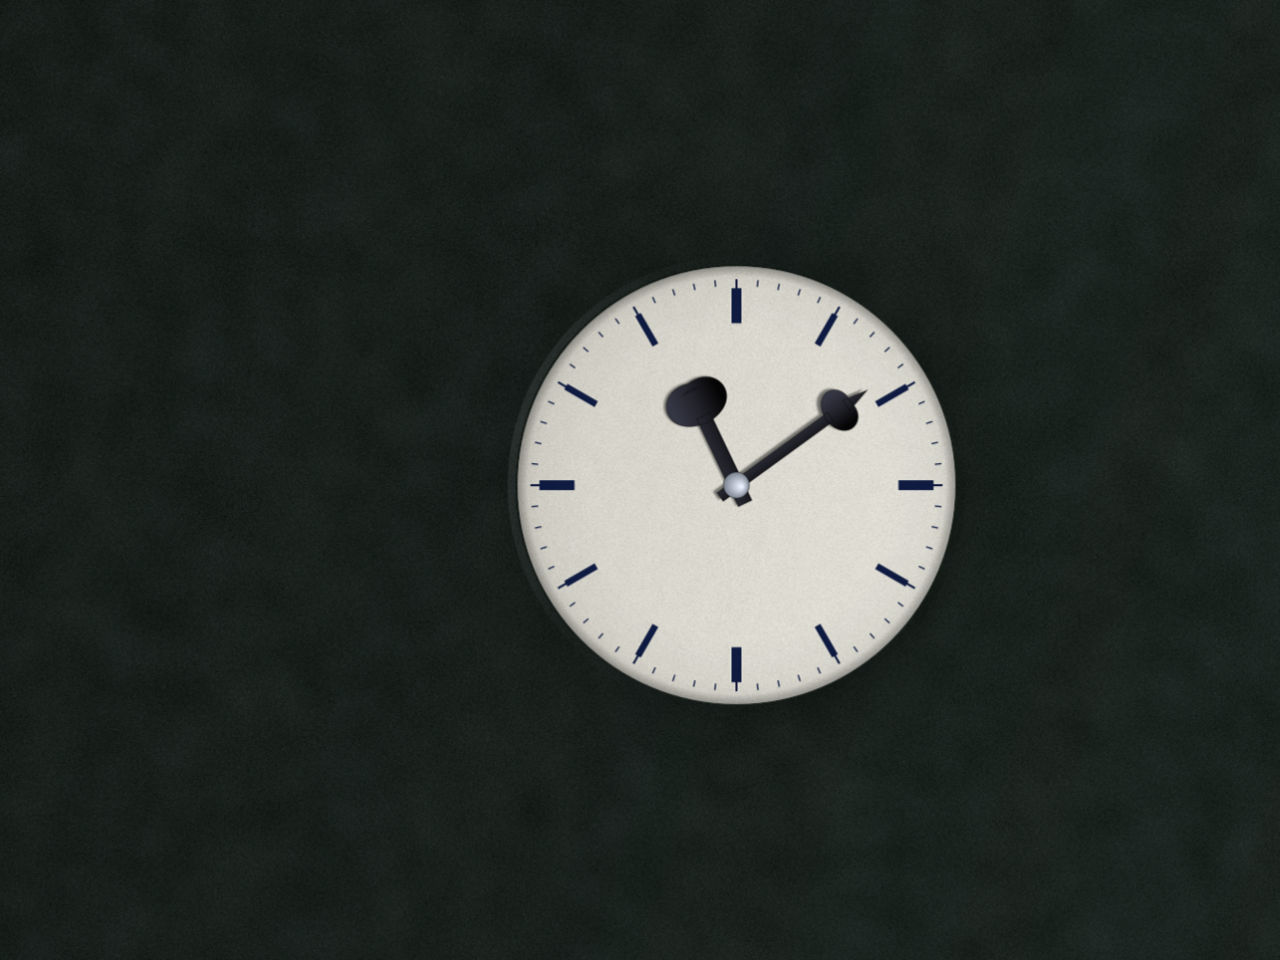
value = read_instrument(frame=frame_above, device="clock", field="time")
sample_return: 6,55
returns 11,09
